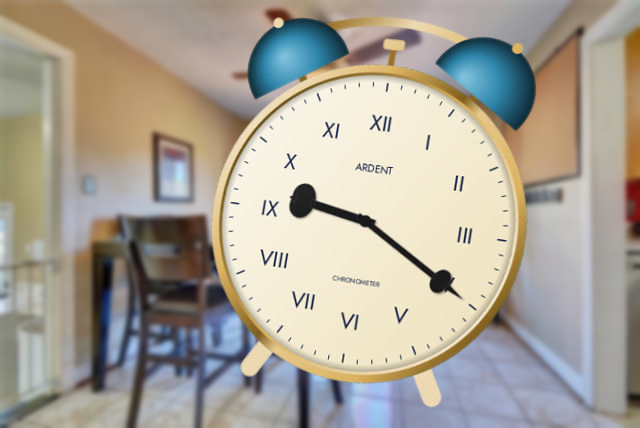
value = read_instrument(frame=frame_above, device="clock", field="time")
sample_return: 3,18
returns 9,20
